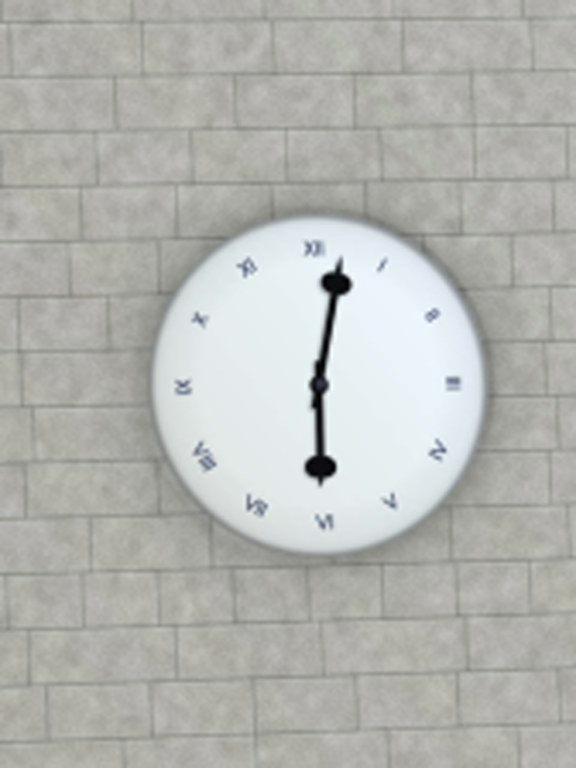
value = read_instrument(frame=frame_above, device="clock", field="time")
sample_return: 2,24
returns 6,02
